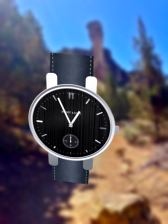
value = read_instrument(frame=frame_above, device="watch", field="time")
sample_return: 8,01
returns 12,56
